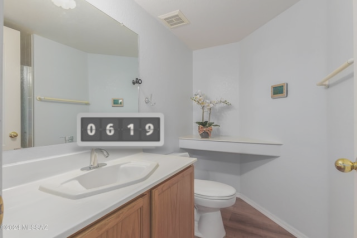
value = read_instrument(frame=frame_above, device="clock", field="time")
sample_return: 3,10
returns 6,19
